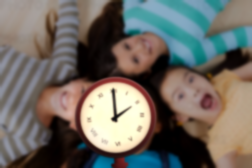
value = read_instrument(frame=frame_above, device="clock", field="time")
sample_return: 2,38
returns 2,00
